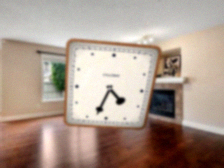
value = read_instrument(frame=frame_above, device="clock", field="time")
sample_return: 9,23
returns 4,33
